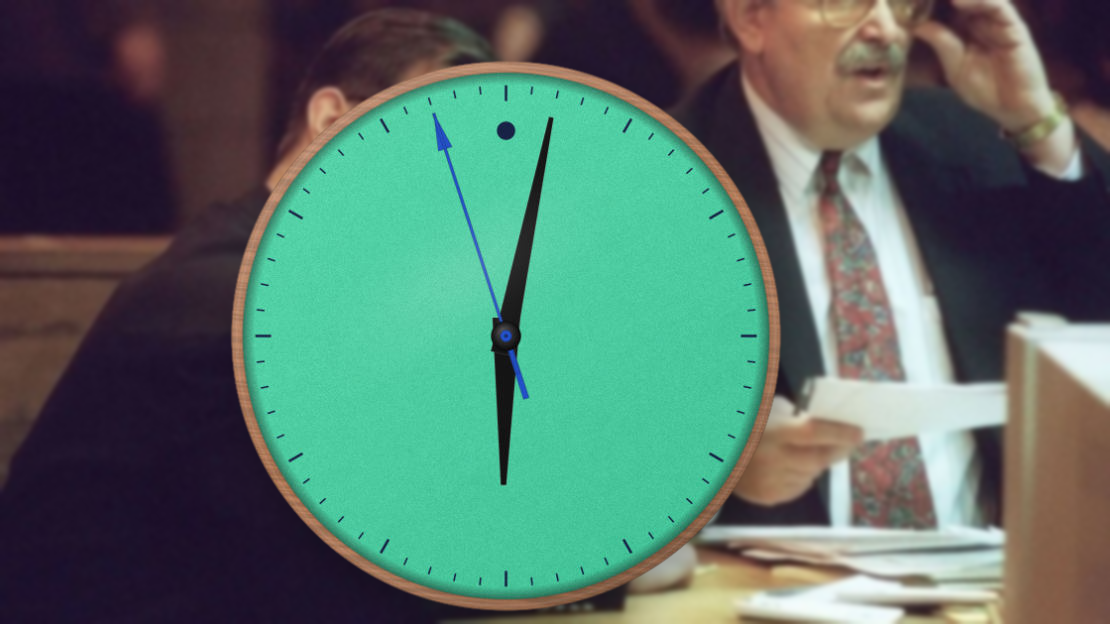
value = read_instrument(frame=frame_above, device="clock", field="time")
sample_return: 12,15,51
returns 6,01,57
